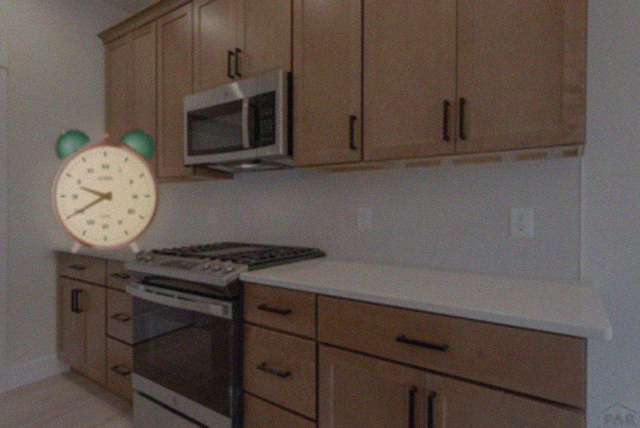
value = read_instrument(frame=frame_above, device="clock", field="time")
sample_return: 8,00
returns 9,40
